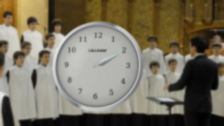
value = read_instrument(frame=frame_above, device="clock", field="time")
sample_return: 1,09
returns 2,10
